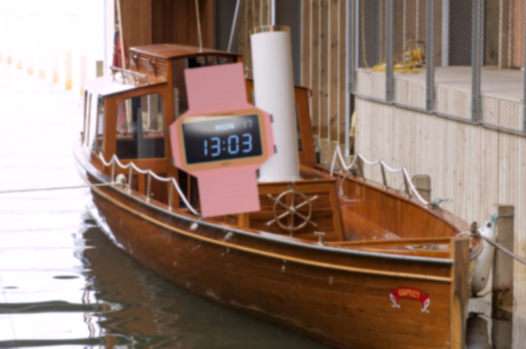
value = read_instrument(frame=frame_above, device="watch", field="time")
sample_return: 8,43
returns 13,03
